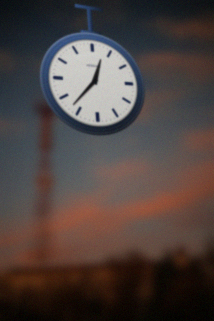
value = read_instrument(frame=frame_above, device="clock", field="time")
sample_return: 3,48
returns 12,37
